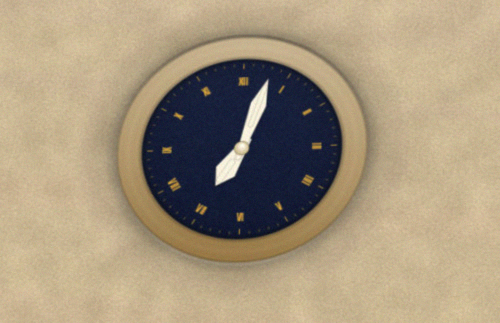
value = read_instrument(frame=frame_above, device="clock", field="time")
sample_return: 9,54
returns 7,03
